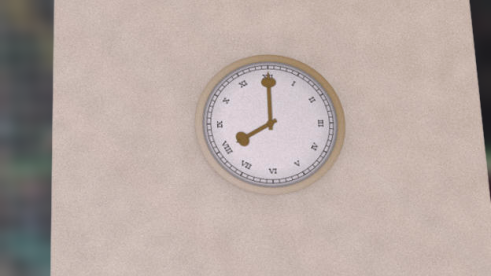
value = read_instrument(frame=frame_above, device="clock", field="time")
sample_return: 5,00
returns 8,00
